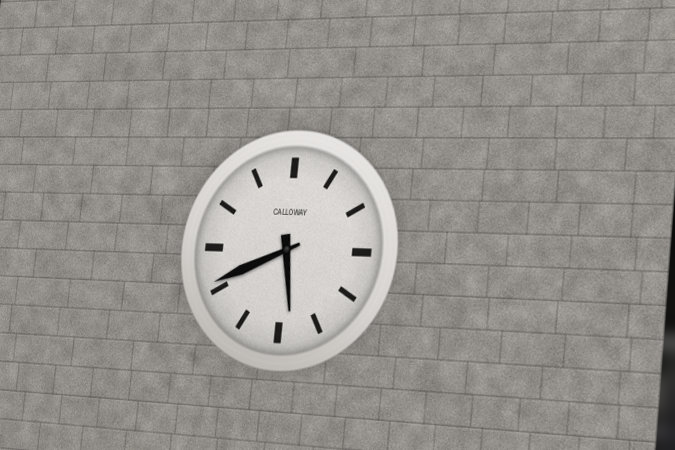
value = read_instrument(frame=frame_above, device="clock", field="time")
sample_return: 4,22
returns 5,41
